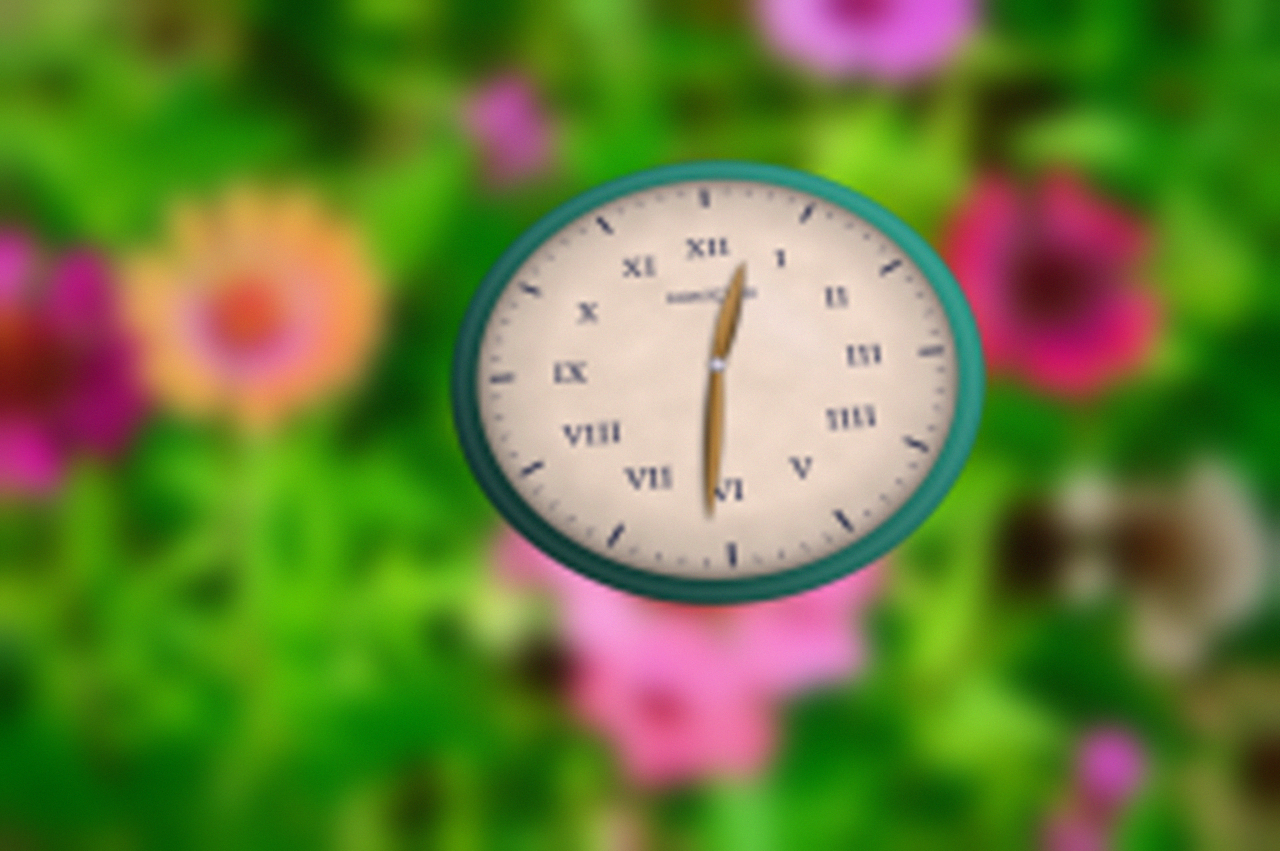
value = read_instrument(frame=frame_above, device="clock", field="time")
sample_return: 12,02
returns 12,31
